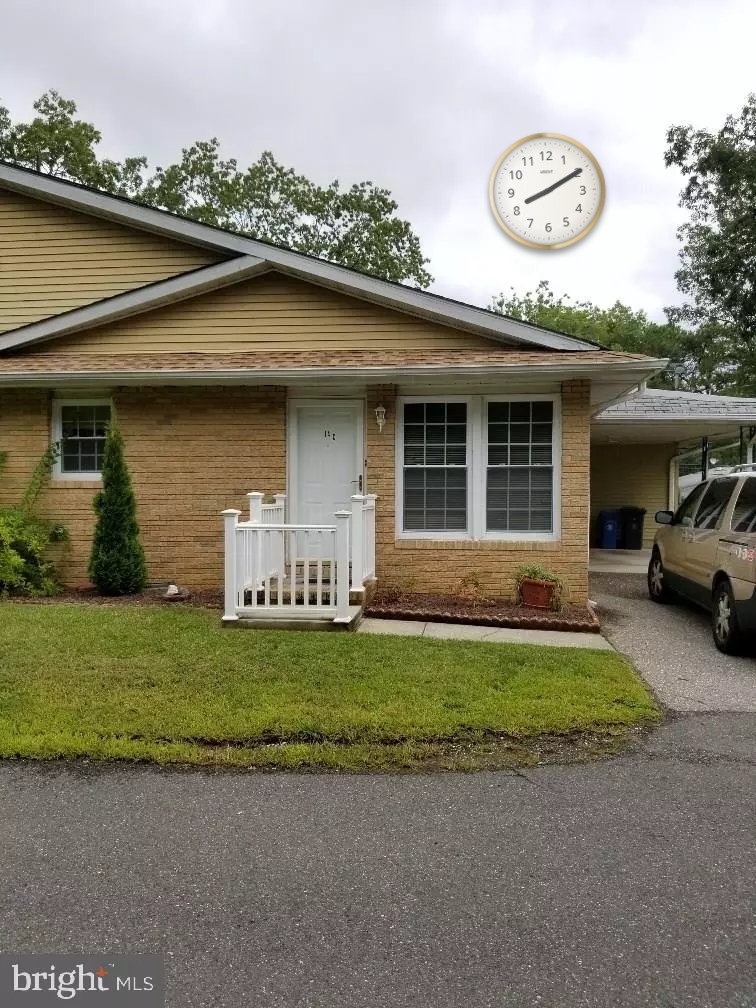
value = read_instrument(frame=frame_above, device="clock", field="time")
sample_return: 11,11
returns 8,10
